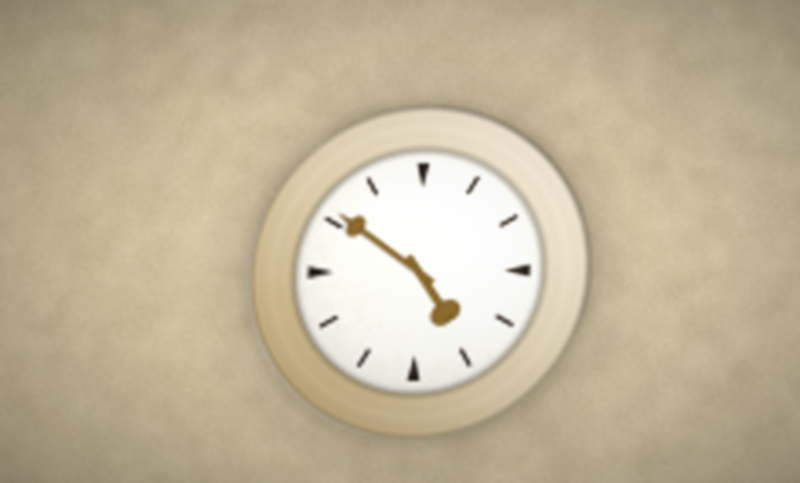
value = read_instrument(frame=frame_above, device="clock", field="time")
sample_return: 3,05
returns 4,51
